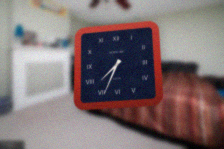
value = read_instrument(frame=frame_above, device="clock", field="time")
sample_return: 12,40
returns 7,34
